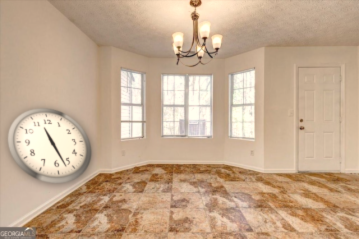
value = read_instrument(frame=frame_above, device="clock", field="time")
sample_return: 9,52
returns 11,27
